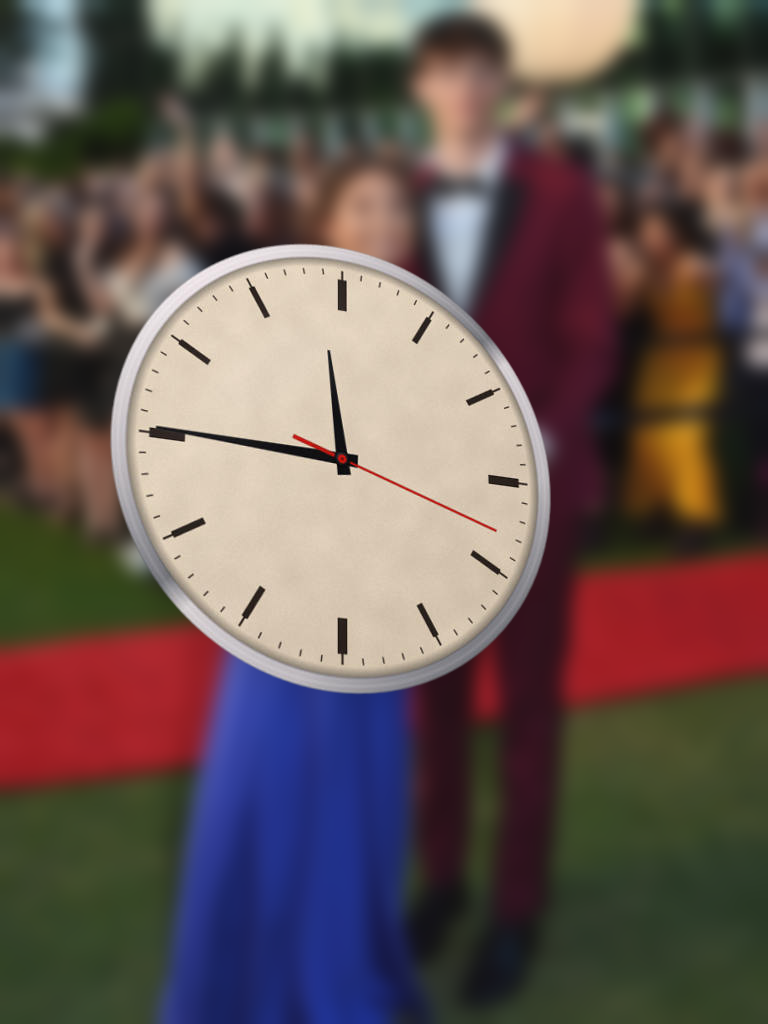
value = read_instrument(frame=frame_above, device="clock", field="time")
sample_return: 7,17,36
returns 11,45,18
